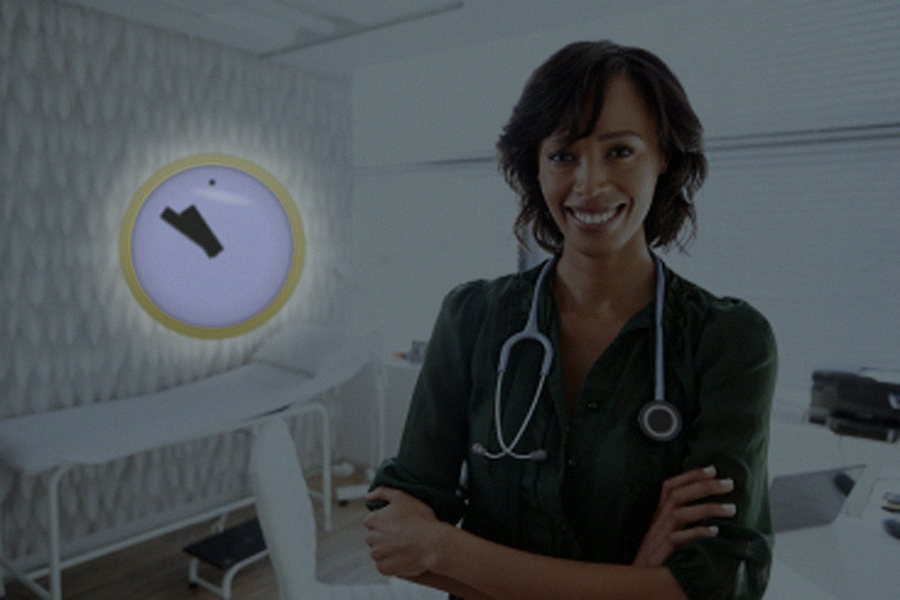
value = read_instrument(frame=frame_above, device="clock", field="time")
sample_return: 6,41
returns 10,51
